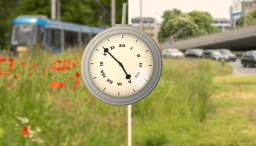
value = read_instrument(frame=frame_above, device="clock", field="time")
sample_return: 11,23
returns 4,52
